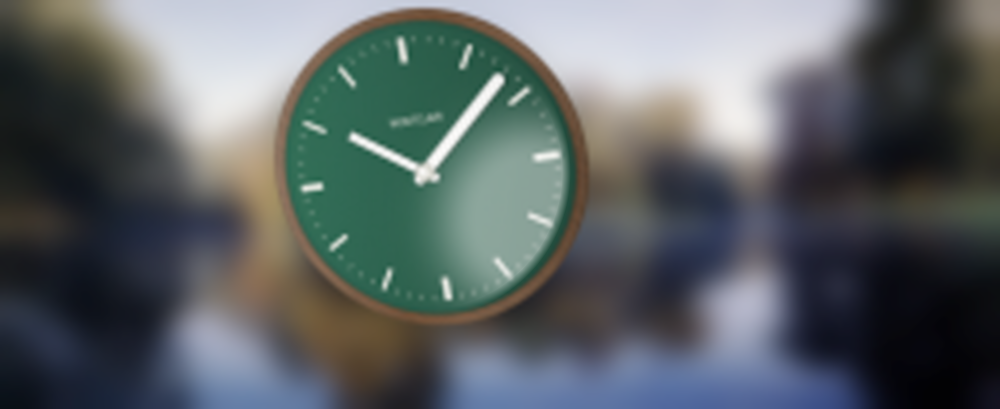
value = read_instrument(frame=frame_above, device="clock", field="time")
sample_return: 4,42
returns 10,08
